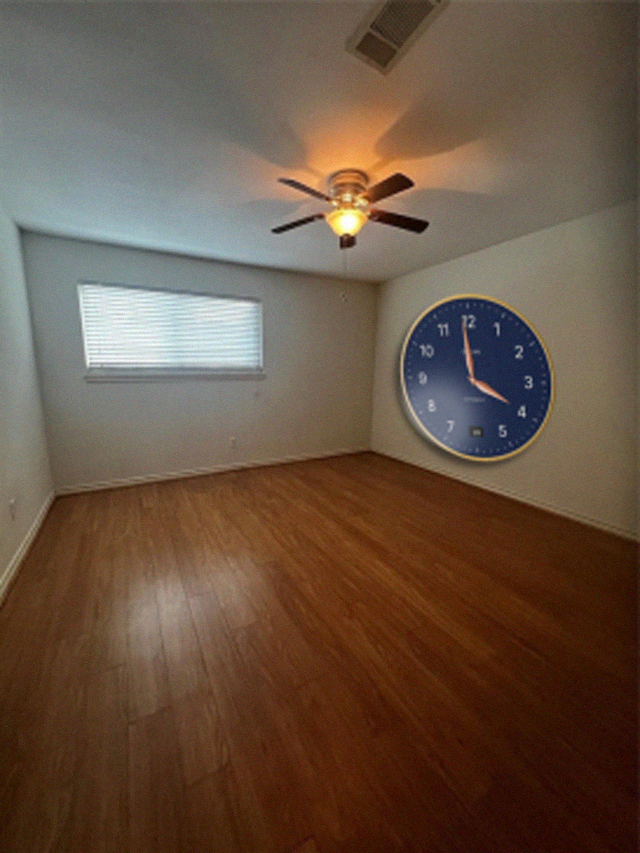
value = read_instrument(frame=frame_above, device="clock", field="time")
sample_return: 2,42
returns 3,59
